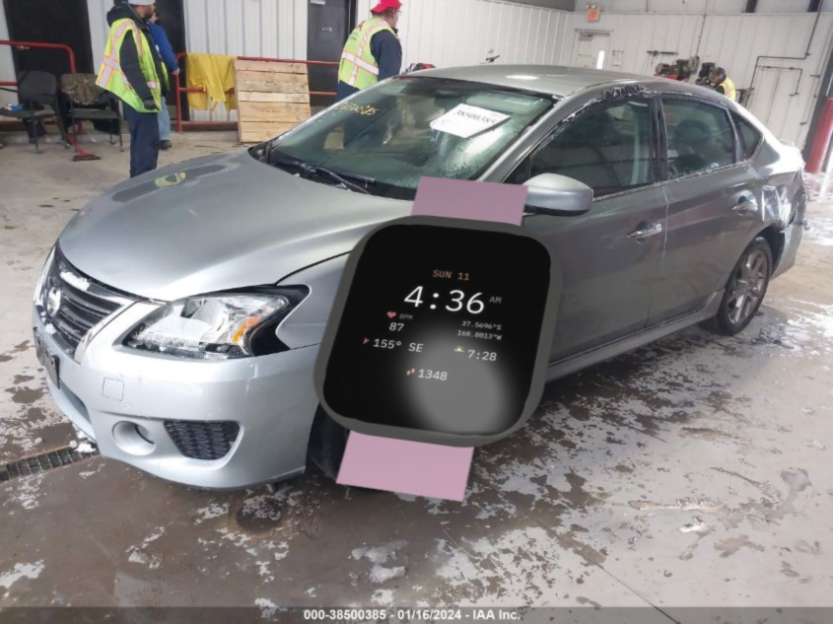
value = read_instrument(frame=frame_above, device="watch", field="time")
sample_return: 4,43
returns 4,36
